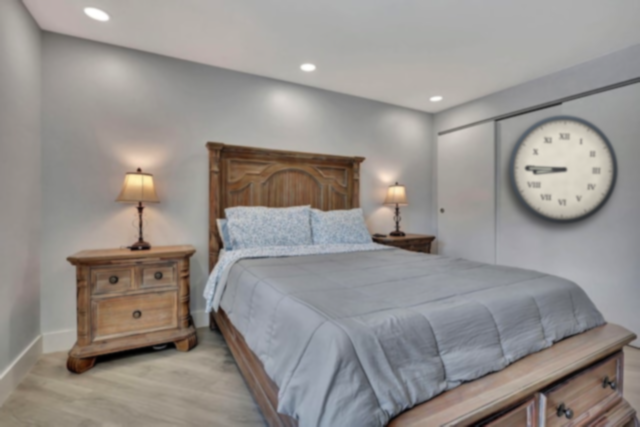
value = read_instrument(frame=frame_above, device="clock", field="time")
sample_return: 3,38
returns 8,45
